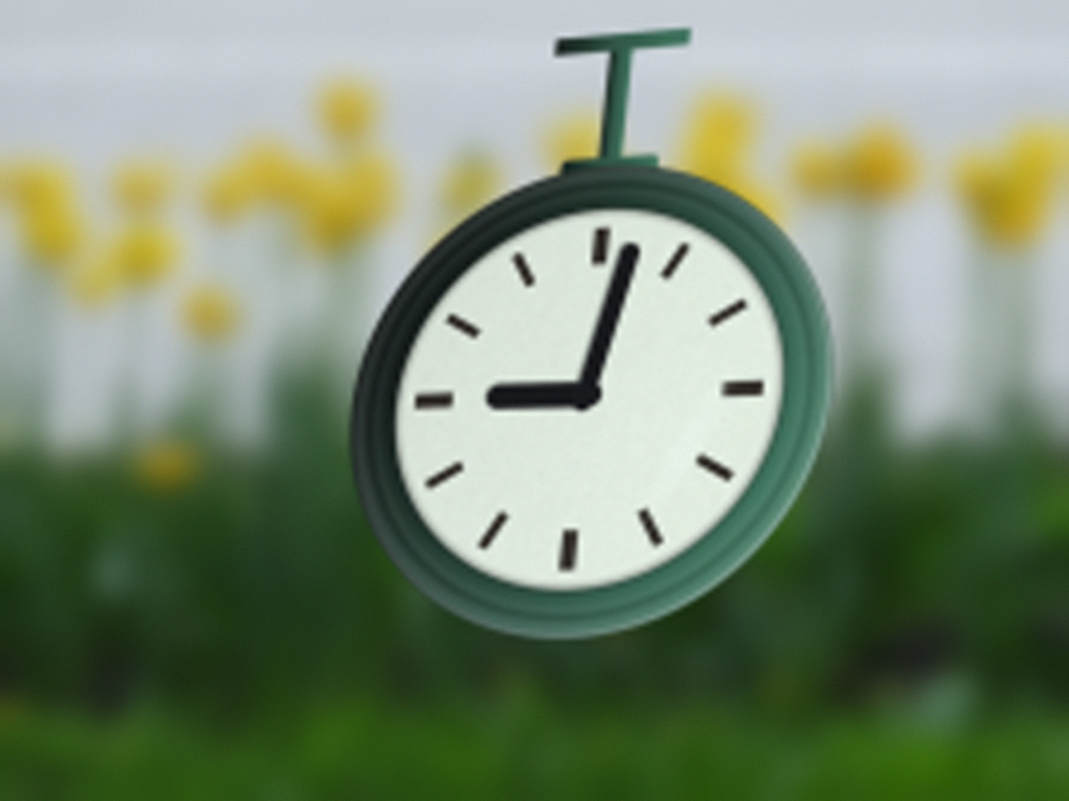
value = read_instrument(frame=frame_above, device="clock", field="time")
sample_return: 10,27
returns 9,02
